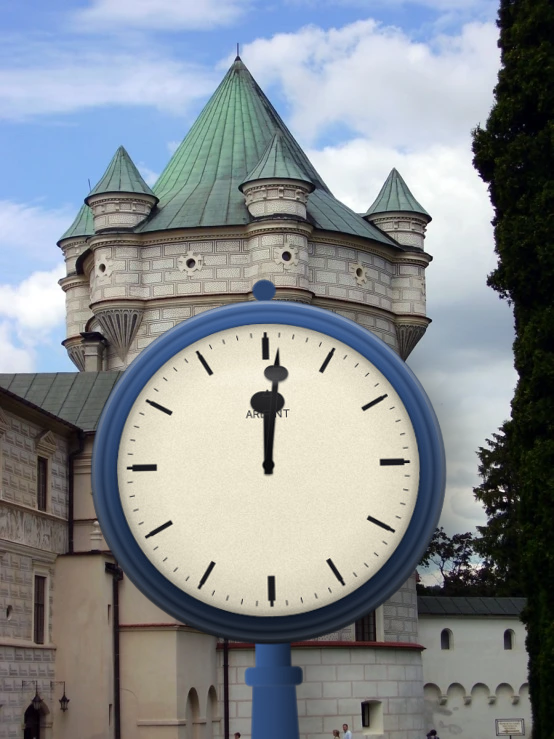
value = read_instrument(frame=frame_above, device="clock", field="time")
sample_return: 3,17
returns 12,01
